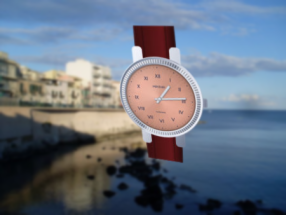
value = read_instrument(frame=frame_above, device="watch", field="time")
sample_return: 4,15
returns 1,14
